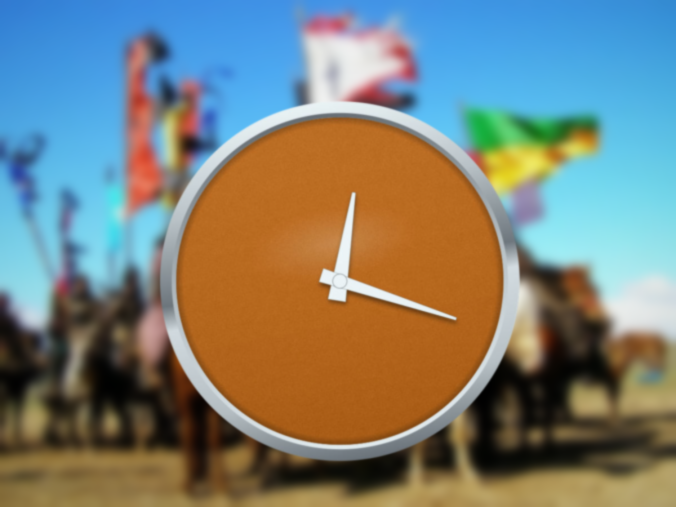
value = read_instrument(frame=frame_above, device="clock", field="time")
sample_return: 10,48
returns 12,18
